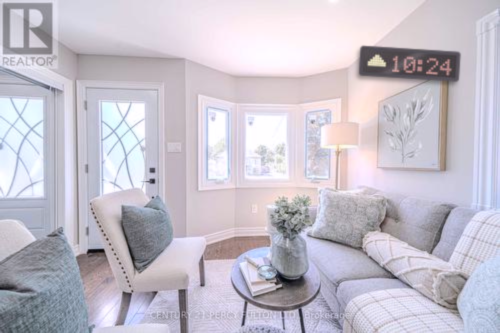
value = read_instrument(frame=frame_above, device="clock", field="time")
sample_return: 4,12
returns 10,24
